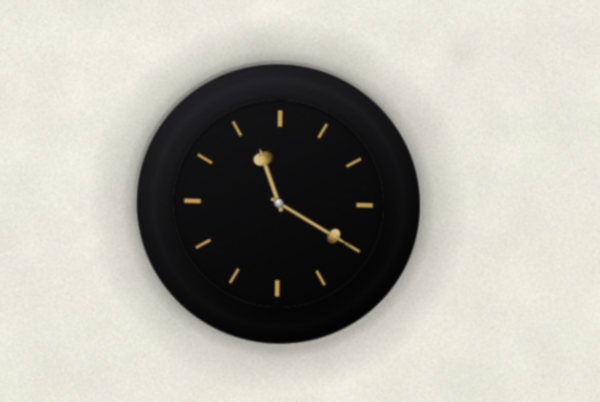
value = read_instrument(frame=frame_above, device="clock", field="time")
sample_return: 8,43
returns 11,20
